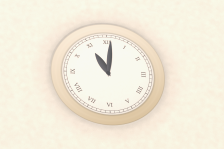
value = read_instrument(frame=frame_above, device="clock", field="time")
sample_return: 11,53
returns 11,01
